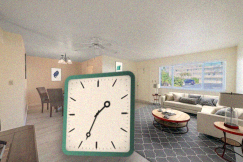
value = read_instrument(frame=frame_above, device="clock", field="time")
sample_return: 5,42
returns 1,34
